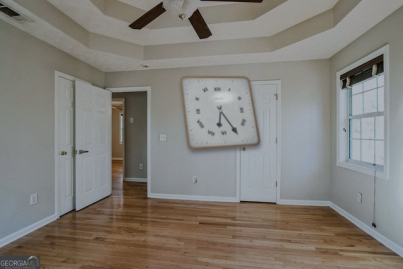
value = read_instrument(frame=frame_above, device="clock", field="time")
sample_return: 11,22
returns 6,25
